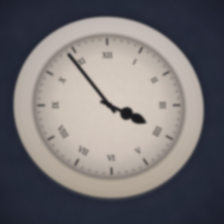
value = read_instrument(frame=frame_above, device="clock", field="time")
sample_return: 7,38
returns 3,54
